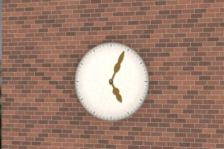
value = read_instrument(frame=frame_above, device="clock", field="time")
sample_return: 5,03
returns 5,04
